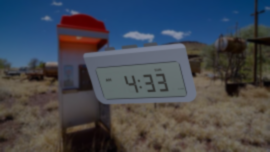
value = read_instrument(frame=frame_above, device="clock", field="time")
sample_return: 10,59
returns 4,33
